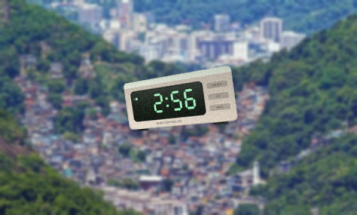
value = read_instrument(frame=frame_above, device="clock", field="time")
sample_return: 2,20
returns 2,56
